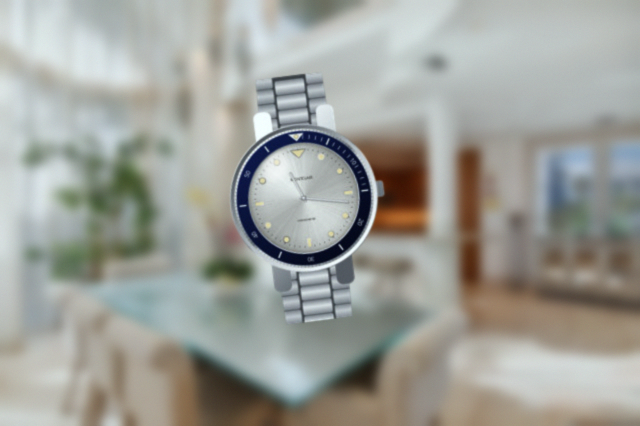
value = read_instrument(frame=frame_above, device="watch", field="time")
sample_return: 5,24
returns 11,17
